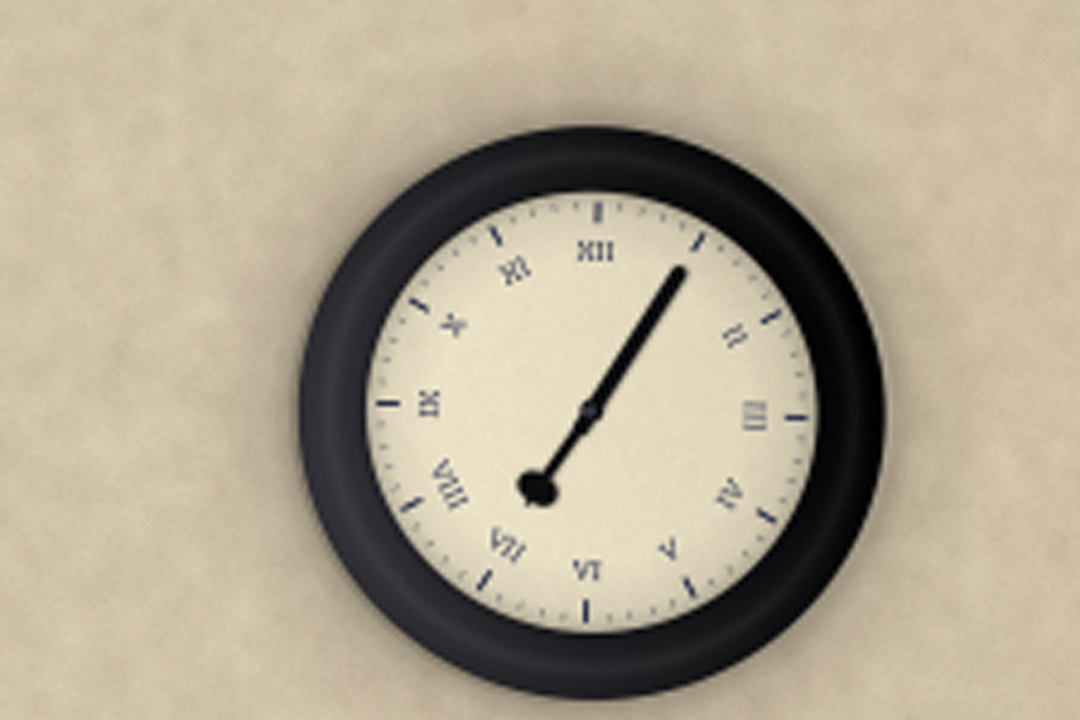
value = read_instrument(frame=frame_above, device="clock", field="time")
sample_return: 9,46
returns 7,05
